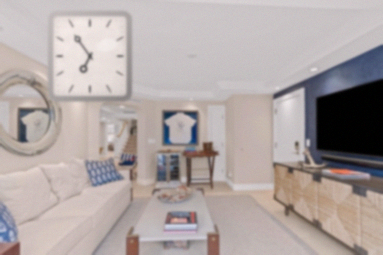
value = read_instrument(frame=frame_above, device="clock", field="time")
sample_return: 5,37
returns 6,54
